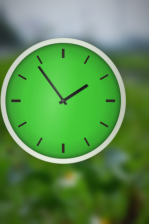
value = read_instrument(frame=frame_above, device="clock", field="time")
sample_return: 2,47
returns 1,54
